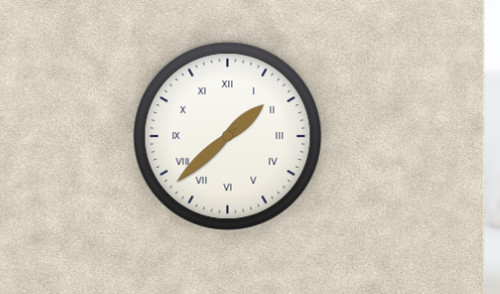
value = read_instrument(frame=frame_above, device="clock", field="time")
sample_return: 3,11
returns 1,38
